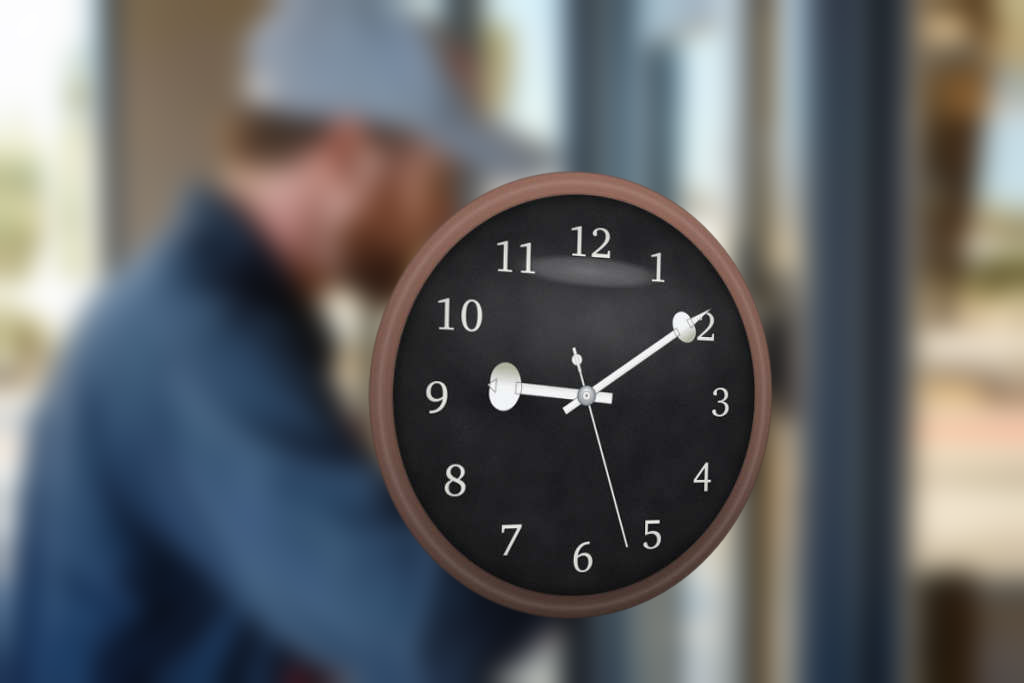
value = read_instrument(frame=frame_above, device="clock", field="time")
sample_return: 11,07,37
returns 9,09,27
